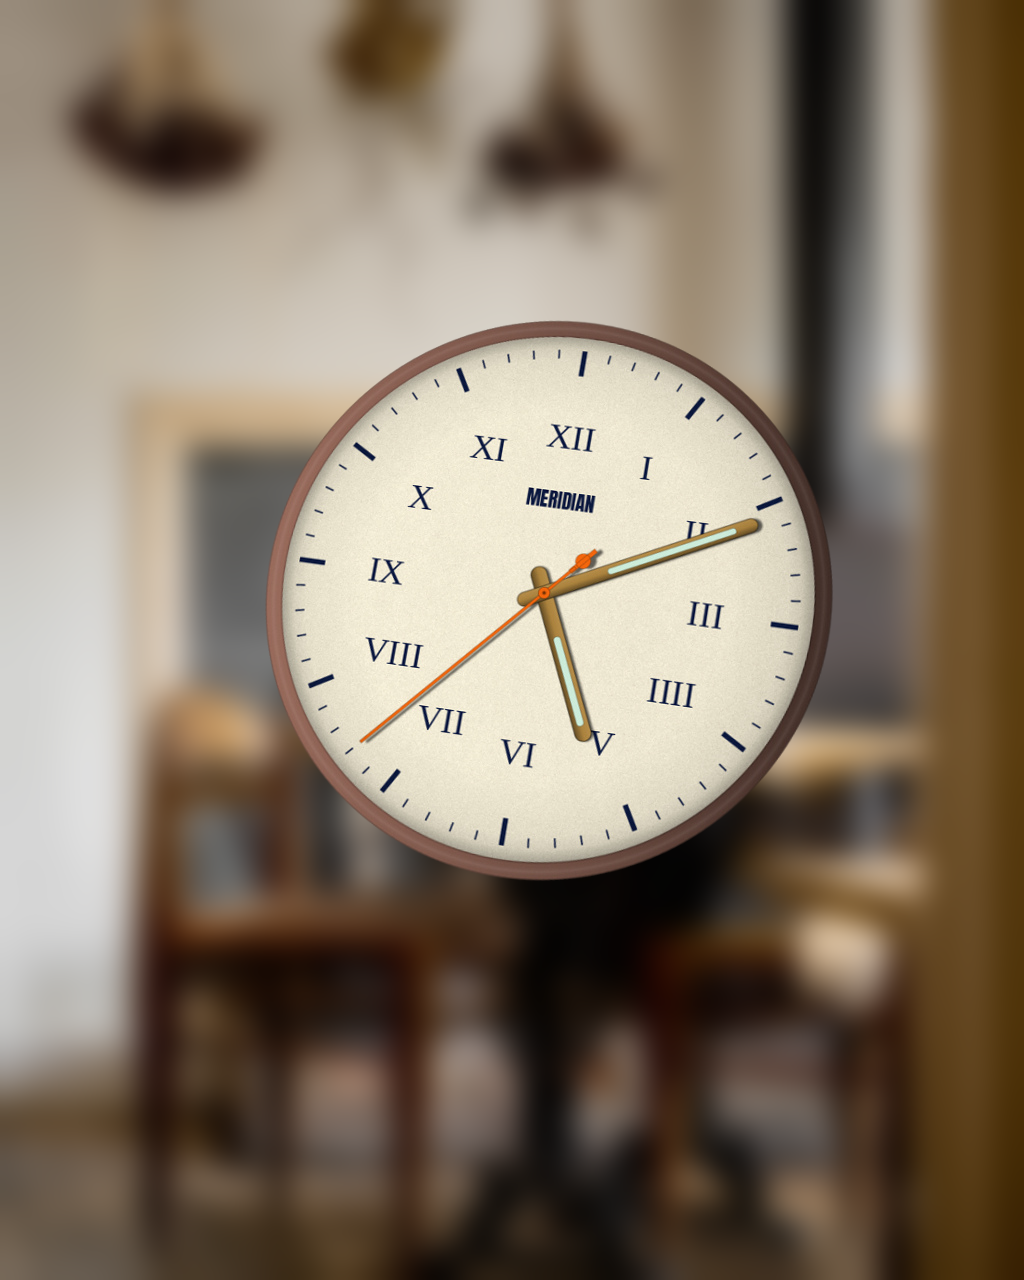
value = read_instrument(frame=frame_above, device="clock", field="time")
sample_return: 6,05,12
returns 5,10,37
